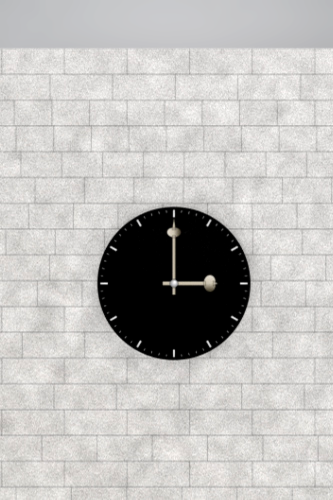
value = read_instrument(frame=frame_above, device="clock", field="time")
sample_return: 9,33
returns 3,00
